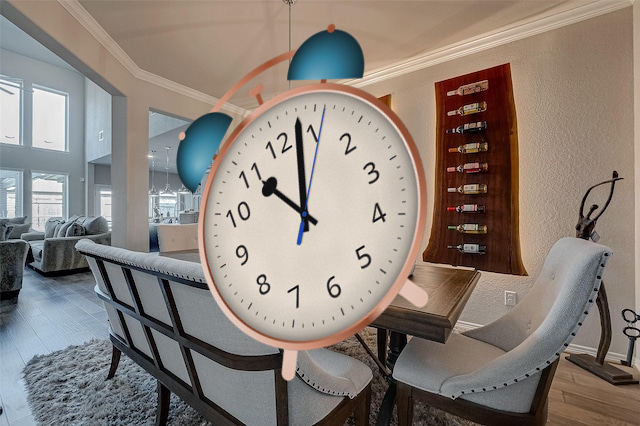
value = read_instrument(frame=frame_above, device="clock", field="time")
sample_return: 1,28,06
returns 11,03,06
